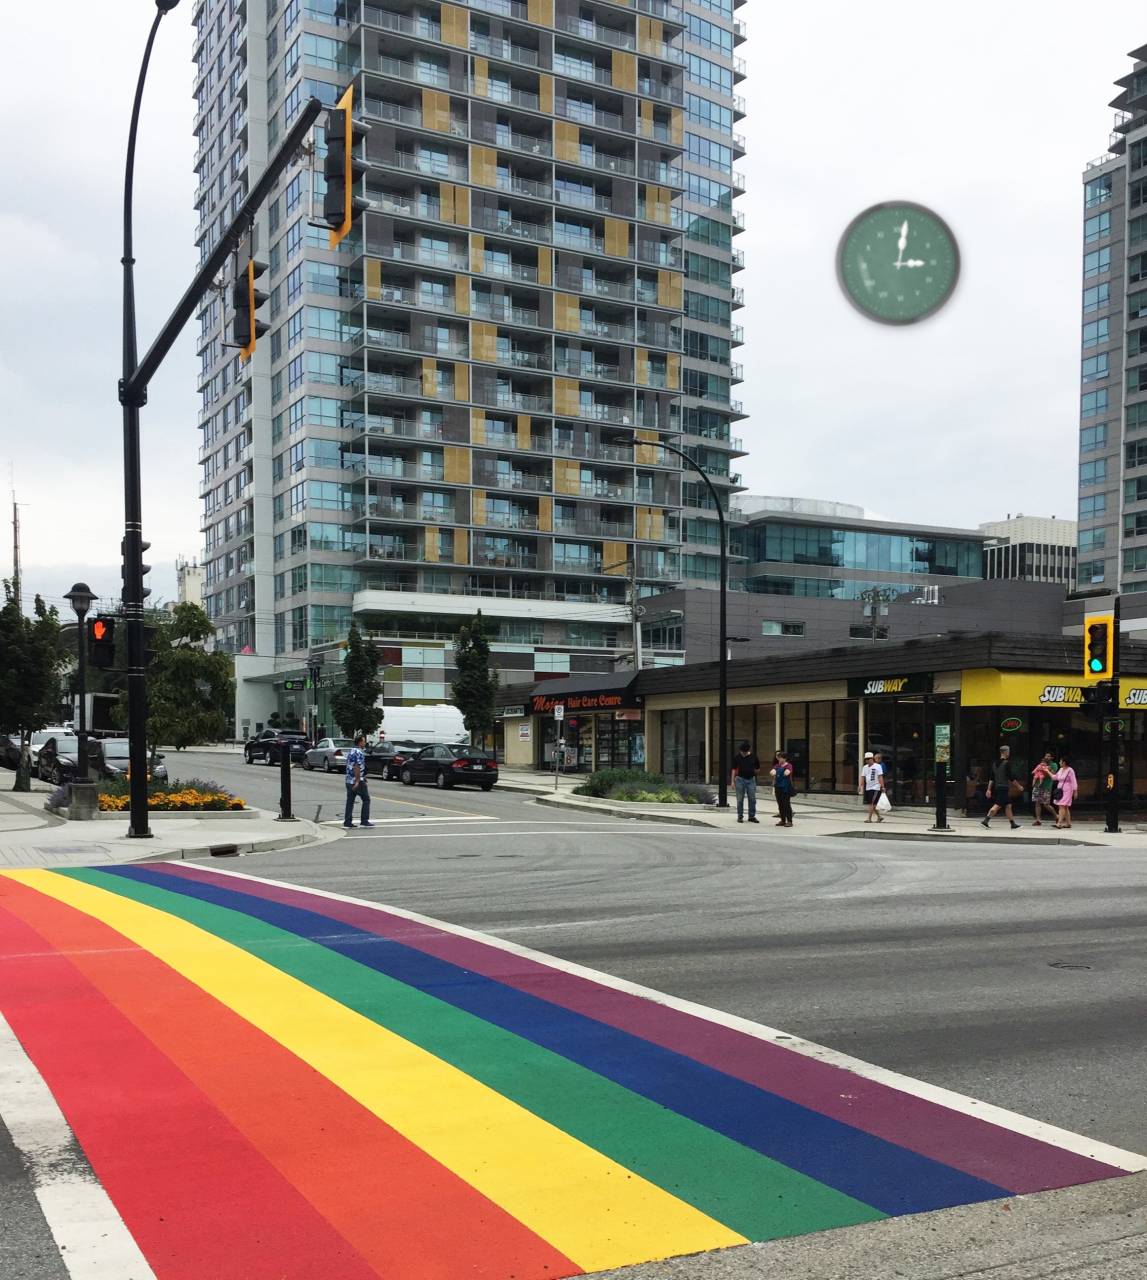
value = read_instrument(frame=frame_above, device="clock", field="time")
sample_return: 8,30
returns 3,02
